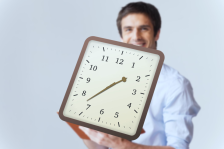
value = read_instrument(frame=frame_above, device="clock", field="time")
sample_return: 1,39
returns 1,37
